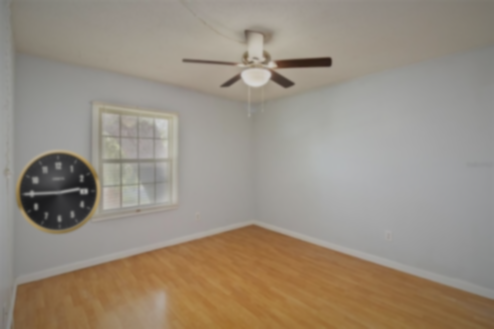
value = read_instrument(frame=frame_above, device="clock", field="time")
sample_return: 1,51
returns 2,45
